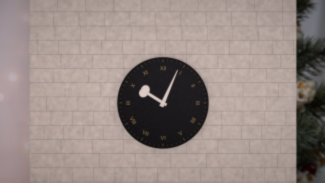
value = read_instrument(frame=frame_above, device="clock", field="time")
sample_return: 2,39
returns 10,04
